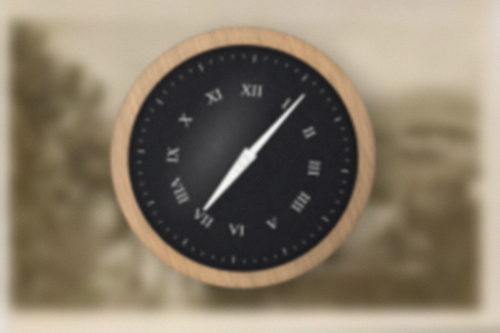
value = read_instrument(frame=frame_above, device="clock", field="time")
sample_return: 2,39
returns 7,06
